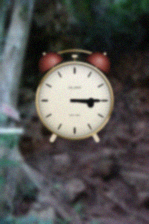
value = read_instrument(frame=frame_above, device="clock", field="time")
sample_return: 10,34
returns 3,15
